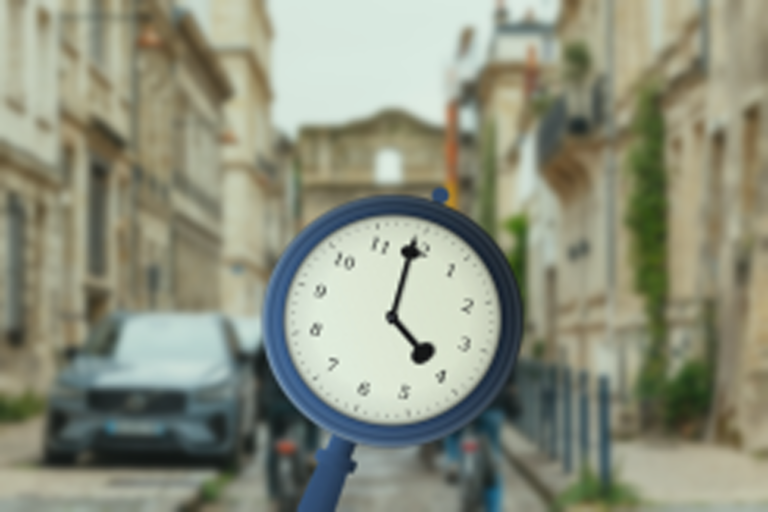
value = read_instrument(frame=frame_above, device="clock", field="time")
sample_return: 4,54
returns 3,59
